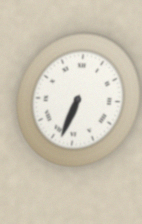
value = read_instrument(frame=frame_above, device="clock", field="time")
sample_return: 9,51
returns 6,33
